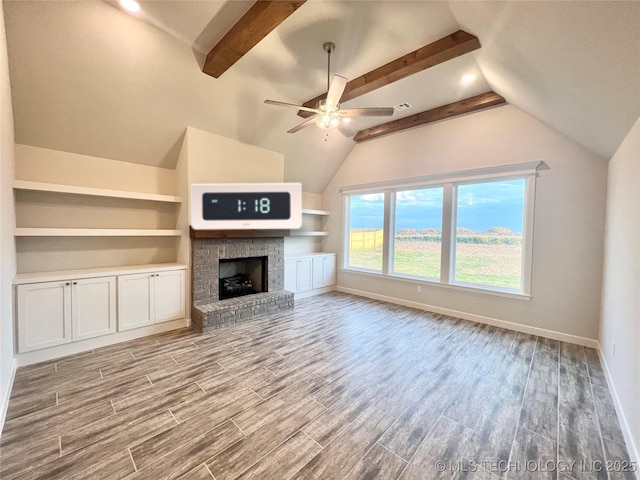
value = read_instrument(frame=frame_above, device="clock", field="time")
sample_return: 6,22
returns 1,18
